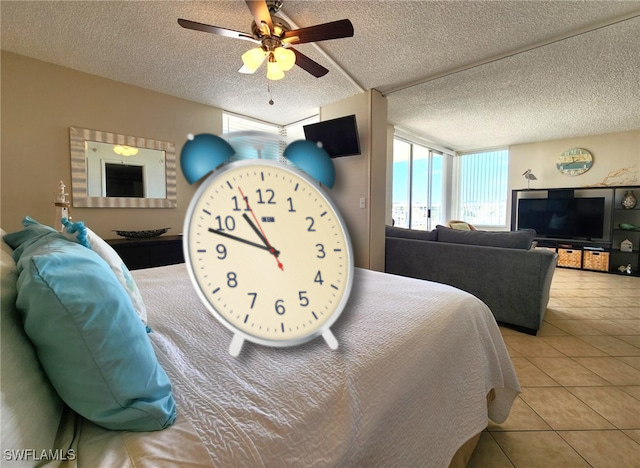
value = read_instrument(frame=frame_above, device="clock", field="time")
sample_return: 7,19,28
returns 10,47,56
